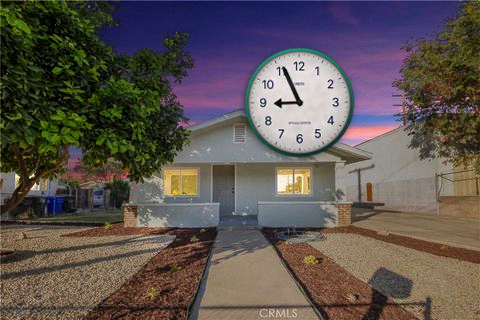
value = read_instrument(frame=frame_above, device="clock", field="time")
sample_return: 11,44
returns 8,56
